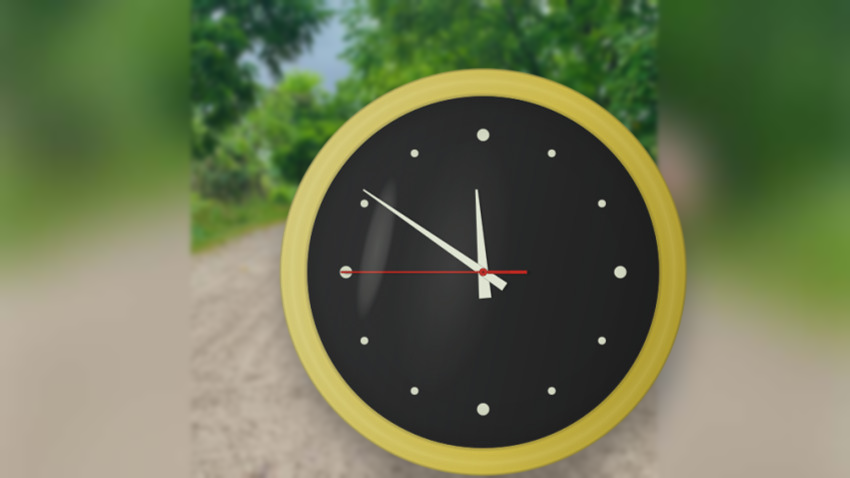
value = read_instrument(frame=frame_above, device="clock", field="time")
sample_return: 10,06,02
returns 11,50,45
